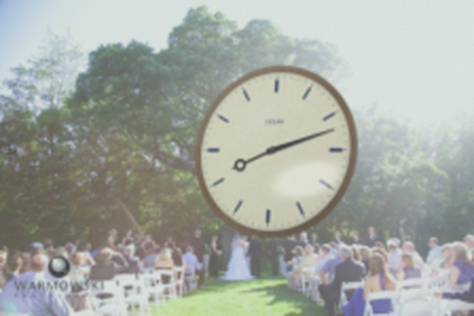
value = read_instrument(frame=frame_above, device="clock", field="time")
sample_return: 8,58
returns 8,12
